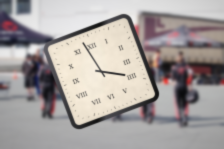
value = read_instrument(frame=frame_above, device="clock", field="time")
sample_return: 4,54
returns 3,58
